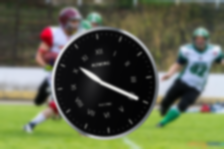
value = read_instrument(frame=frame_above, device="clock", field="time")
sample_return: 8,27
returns 10,20
